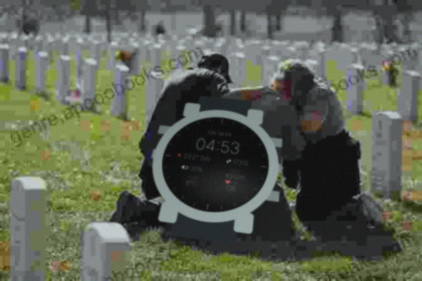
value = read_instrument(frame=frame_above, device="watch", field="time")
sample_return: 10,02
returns 4,53
